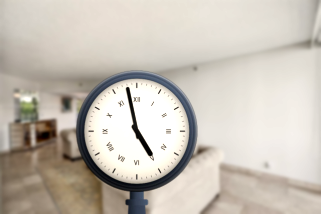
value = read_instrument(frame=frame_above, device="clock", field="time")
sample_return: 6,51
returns 4,58
